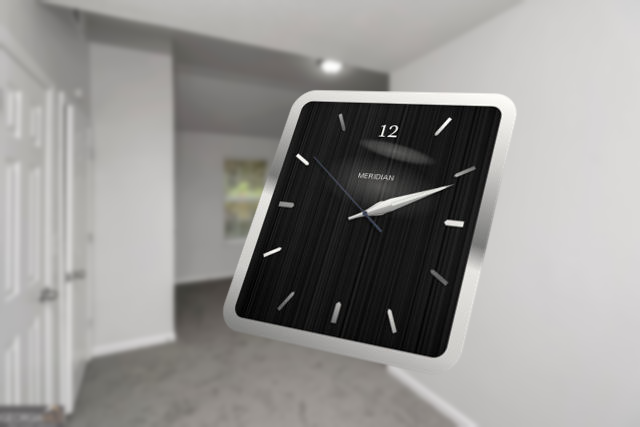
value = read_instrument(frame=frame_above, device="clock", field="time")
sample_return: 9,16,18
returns 2,10,51
